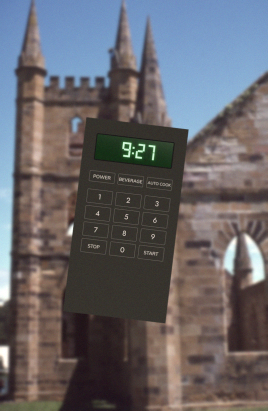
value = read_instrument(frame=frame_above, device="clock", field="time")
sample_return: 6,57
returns 9,27
